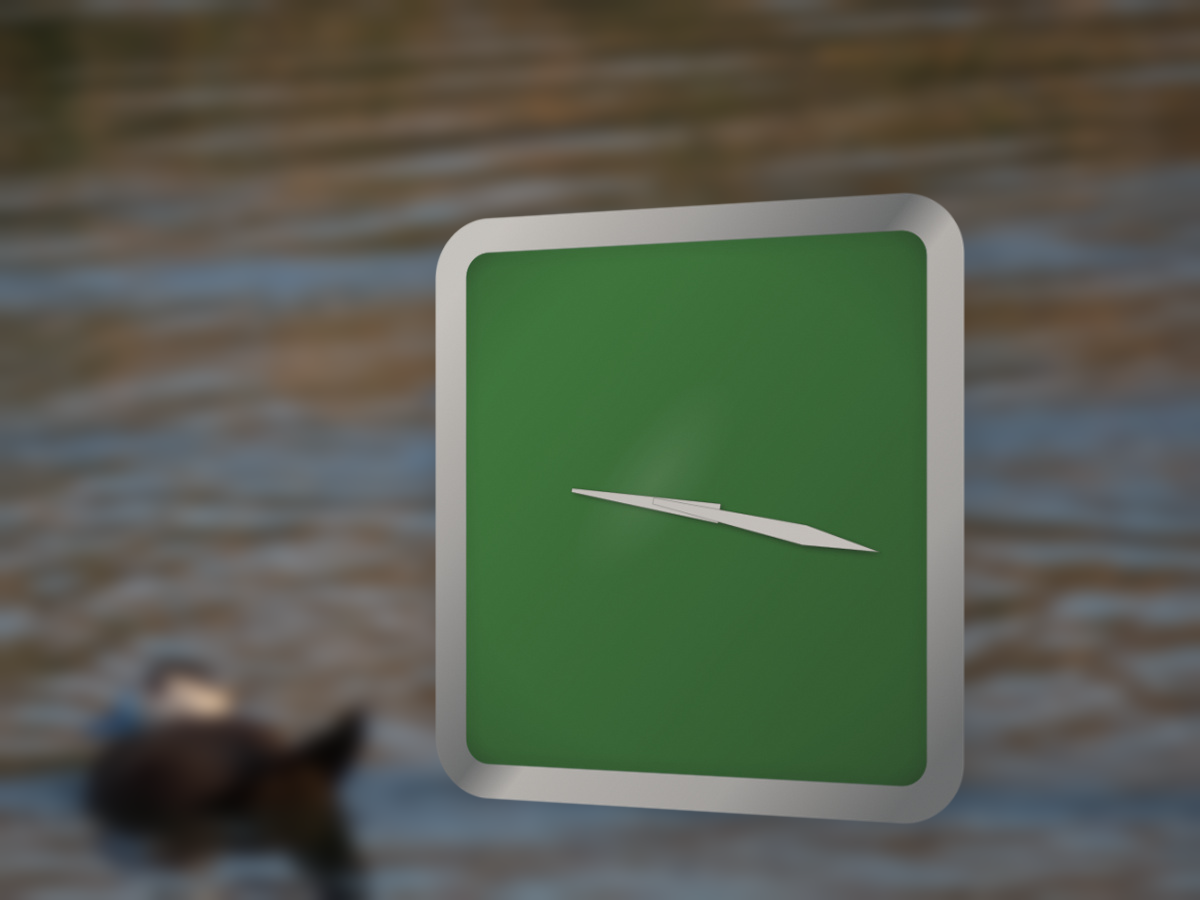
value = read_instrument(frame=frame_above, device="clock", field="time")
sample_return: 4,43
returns 9,17
